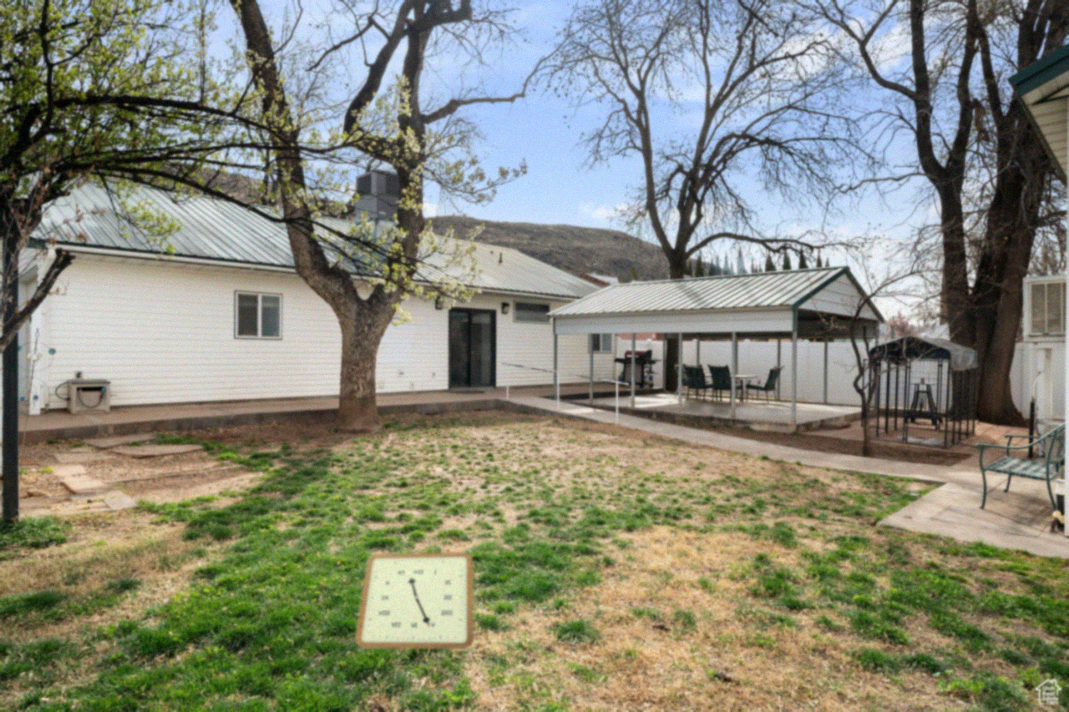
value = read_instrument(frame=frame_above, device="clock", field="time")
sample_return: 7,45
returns 11,26
